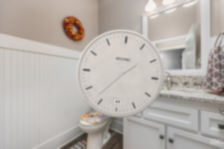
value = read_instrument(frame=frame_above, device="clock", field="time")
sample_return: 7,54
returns 1,37
